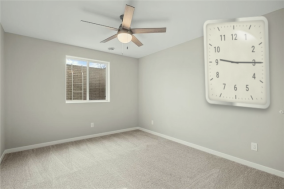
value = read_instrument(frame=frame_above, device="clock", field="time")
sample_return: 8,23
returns 9,15
